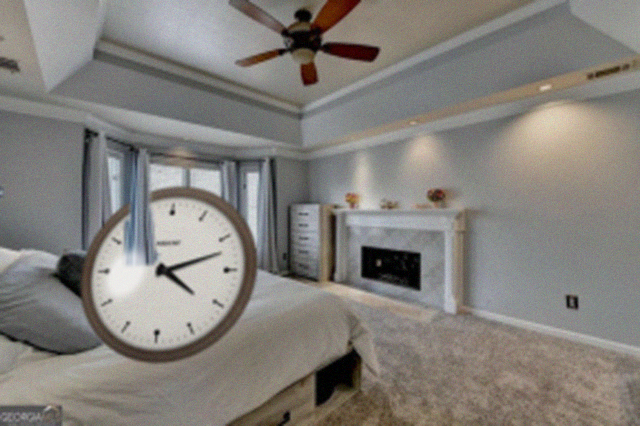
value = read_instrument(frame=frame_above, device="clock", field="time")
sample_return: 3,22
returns 4,12
